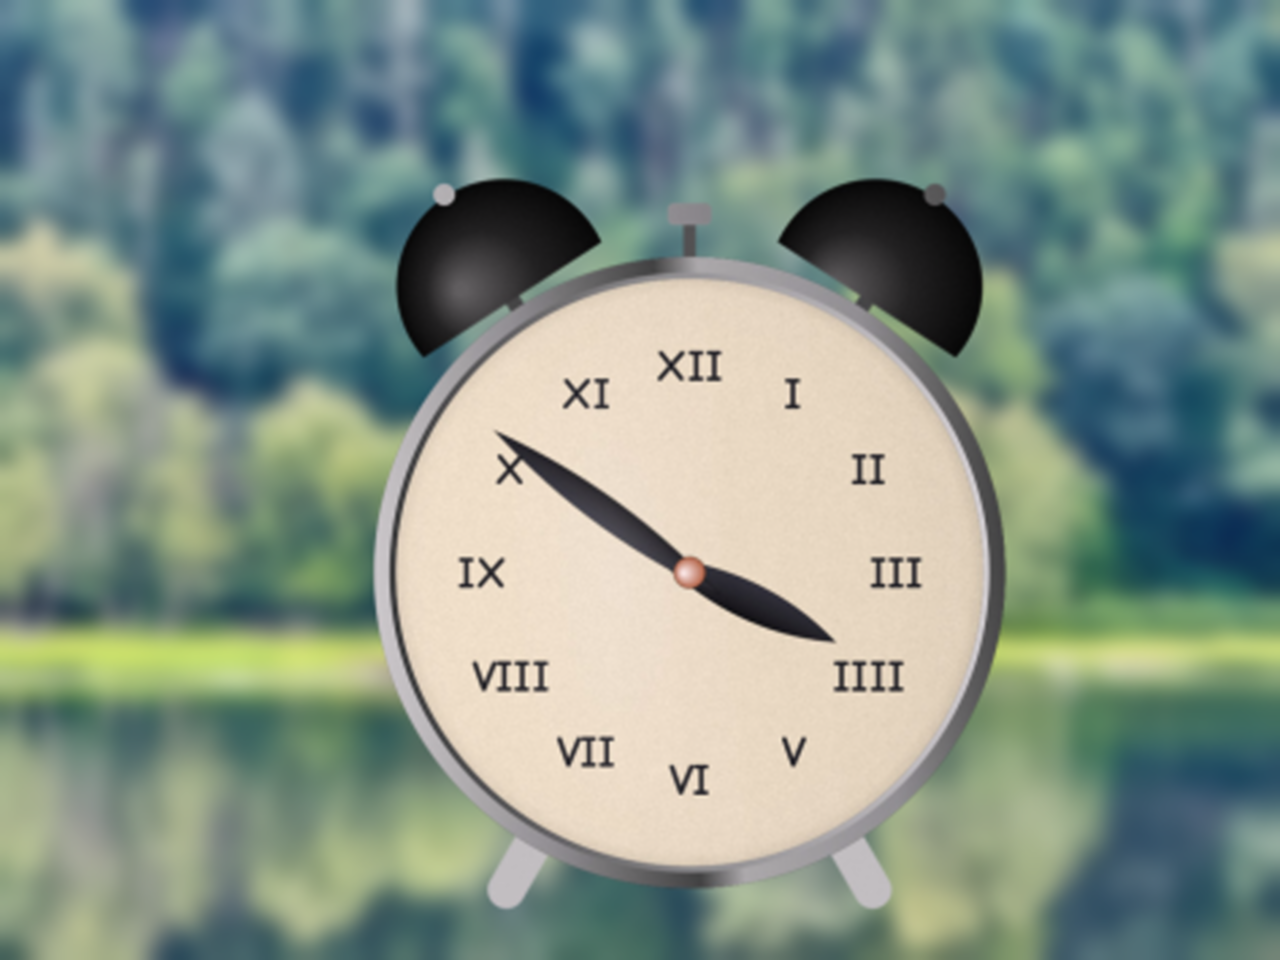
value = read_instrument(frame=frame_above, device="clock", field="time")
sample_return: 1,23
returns 3,51
